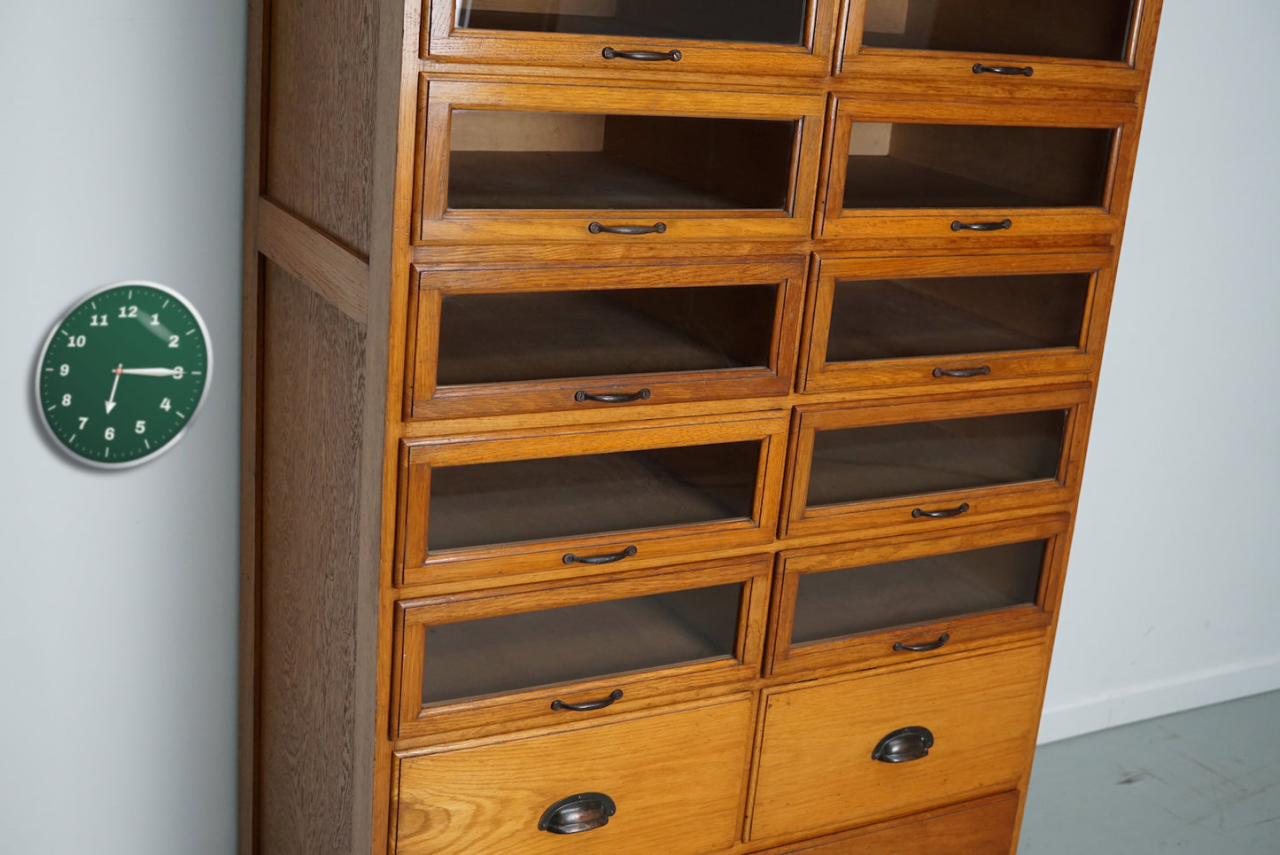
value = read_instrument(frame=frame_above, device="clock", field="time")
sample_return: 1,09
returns 6,15
